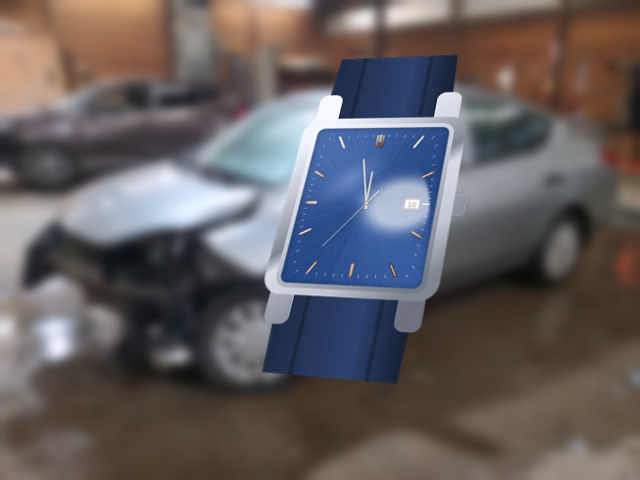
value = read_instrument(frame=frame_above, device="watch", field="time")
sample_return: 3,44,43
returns 11,57,36
